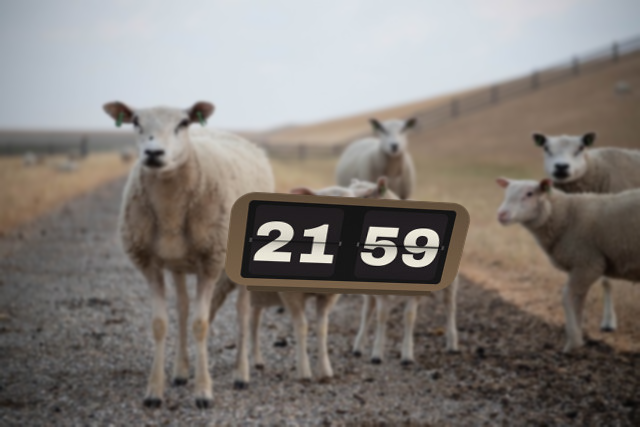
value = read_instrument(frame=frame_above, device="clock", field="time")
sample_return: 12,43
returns 21,59
